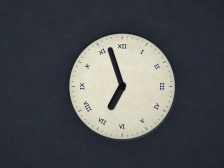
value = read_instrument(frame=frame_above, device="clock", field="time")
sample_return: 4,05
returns 6,57
